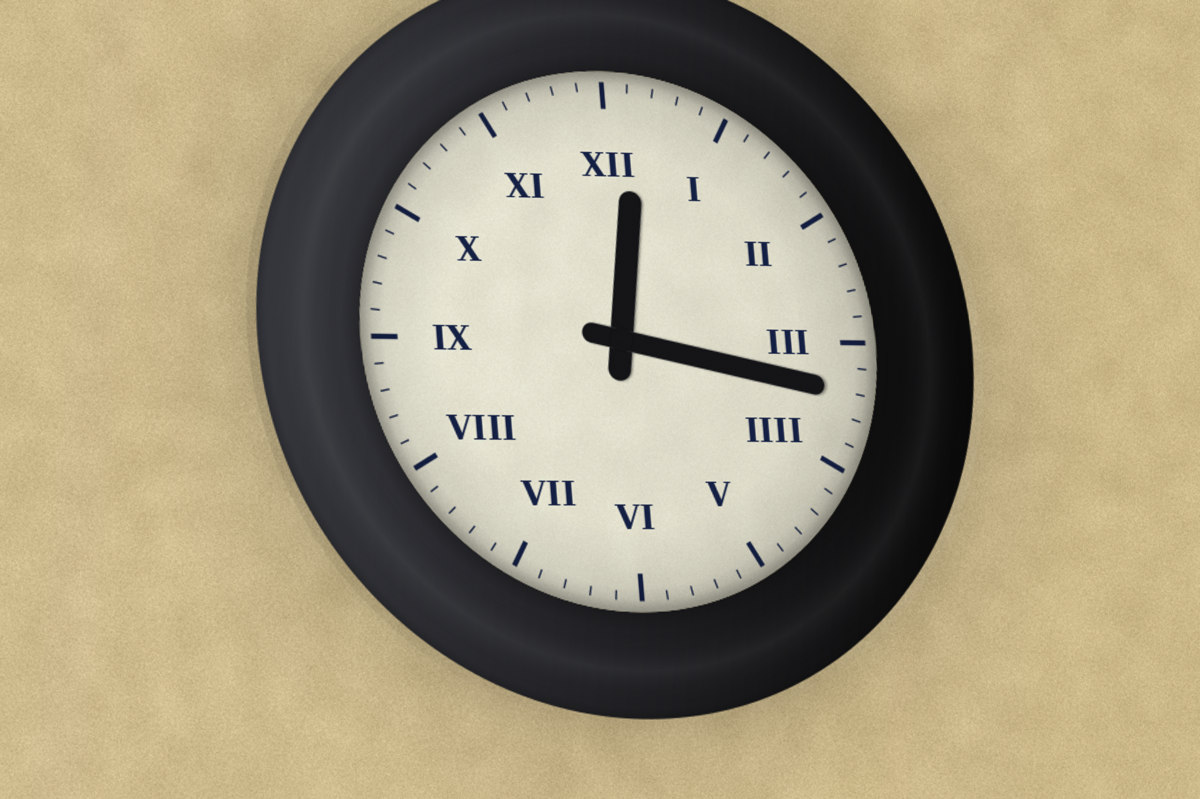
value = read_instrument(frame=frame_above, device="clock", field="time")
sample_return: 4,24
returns 12,17
